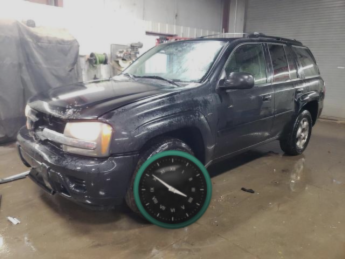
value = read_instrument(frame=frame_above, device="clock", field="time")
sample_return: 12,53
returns 3,51
